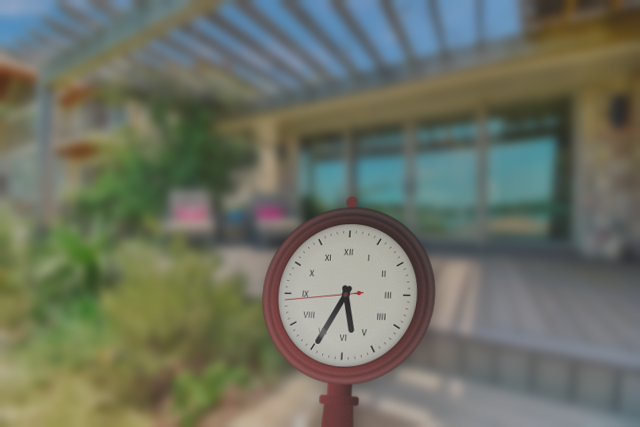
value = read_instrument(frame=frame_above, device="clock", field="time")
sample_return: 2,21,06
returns 5,34,44
